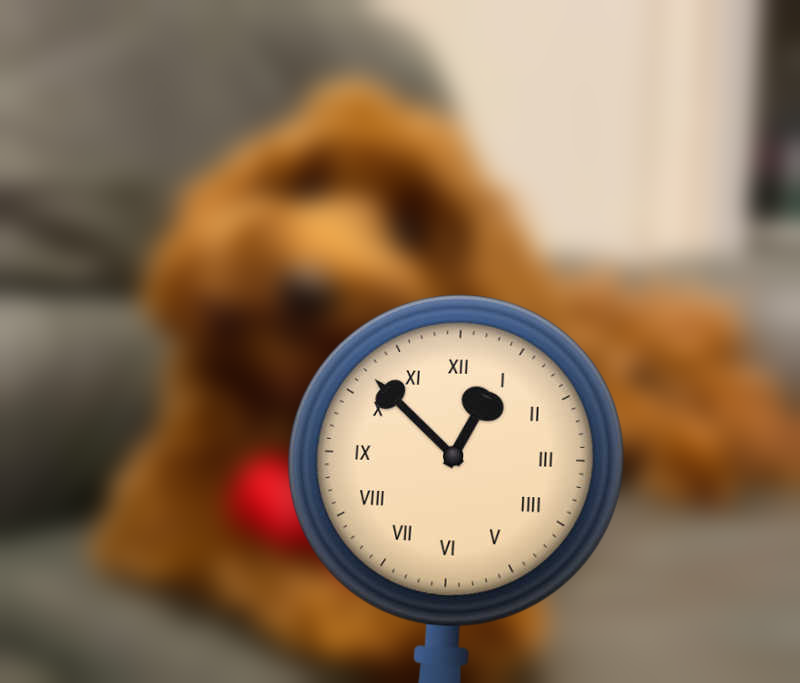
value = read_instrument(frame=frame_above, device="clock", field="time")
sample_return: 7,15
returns 12,52
